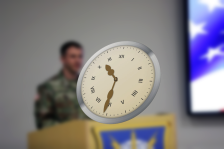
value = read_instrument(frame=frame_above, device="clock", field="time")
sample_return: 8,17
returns 10,31
